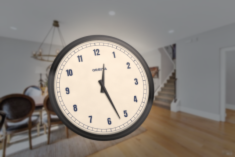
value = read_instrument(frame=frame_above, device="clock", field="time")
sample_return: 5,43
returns 12,27
